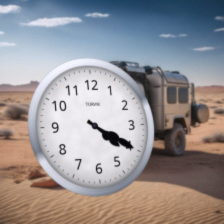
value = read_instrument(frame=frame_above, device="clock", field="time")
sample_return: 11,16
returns 4,20
